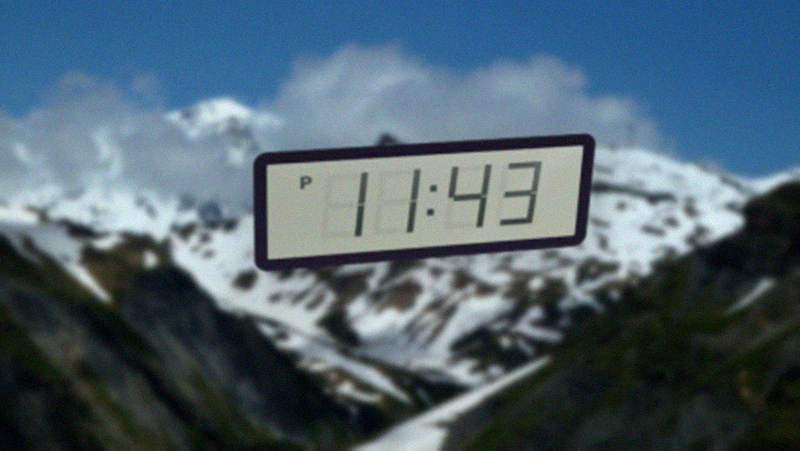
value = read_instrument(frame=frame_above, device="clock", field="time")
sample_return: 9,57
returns 11,43
